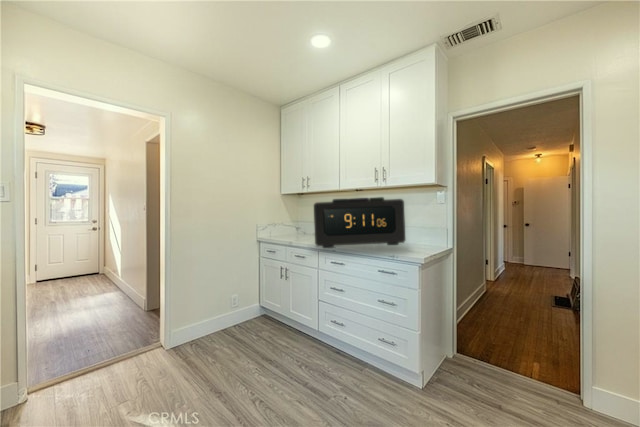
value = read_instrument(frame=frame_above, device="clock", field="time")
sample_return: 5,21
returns 9,11
